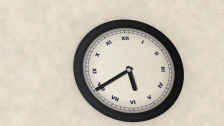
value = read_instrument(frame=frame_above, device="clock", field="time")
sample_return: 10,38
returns 5,40
